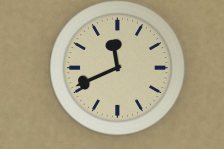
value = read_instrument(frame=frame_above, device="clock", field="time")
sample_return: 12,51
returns 11,41
